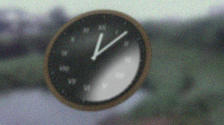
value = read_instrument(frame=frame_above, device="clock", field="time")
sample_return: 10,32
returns 12,07
